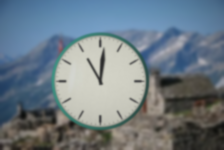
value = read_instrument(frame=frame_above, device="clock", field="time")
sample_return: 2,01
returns 11,01
